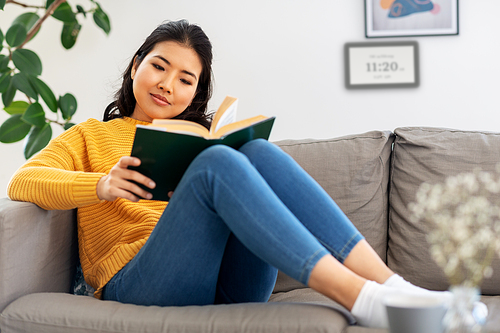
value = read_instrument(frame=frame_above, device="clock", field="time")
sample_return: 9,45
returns 11,20
